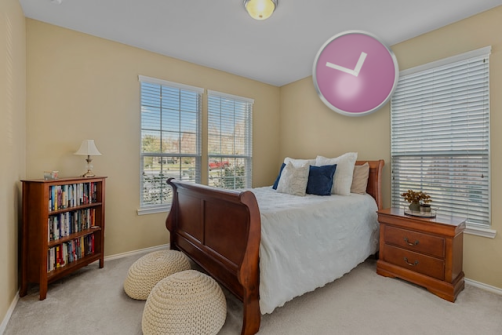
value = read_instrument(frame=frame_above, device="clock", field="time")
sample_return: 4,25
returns 12,48
